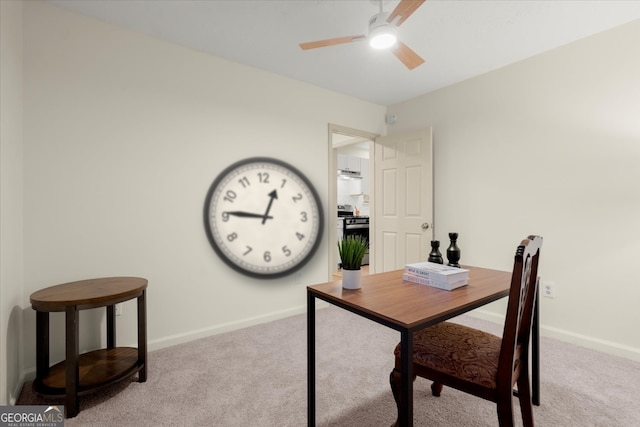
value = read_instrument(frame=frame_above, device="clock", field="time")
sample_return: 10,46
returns 12,46
